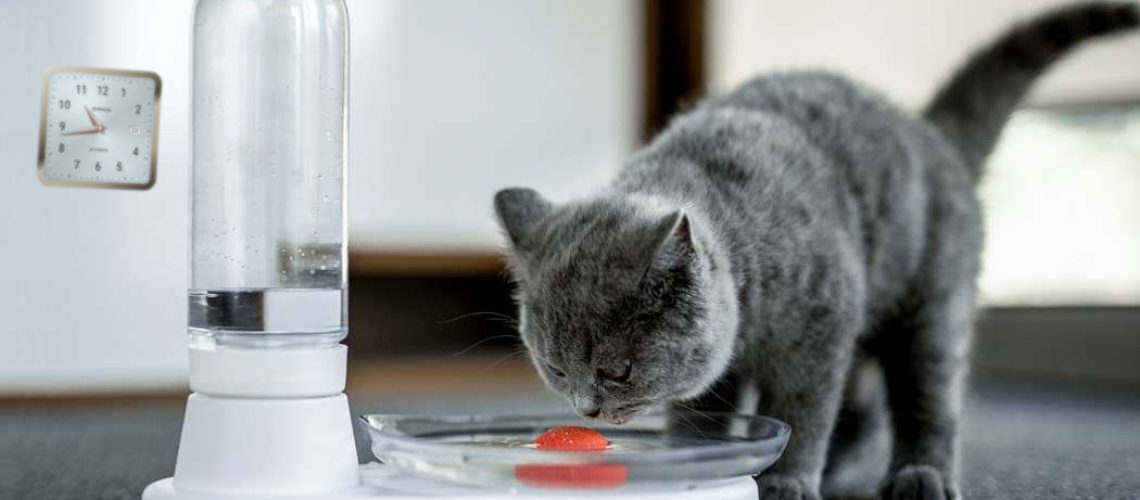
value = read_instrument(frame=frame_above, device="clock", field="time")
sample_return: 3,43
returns 10,43
